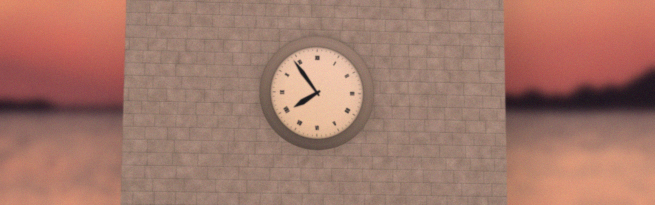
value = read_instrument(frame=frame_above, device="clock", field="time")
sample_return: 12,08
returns 7,54
